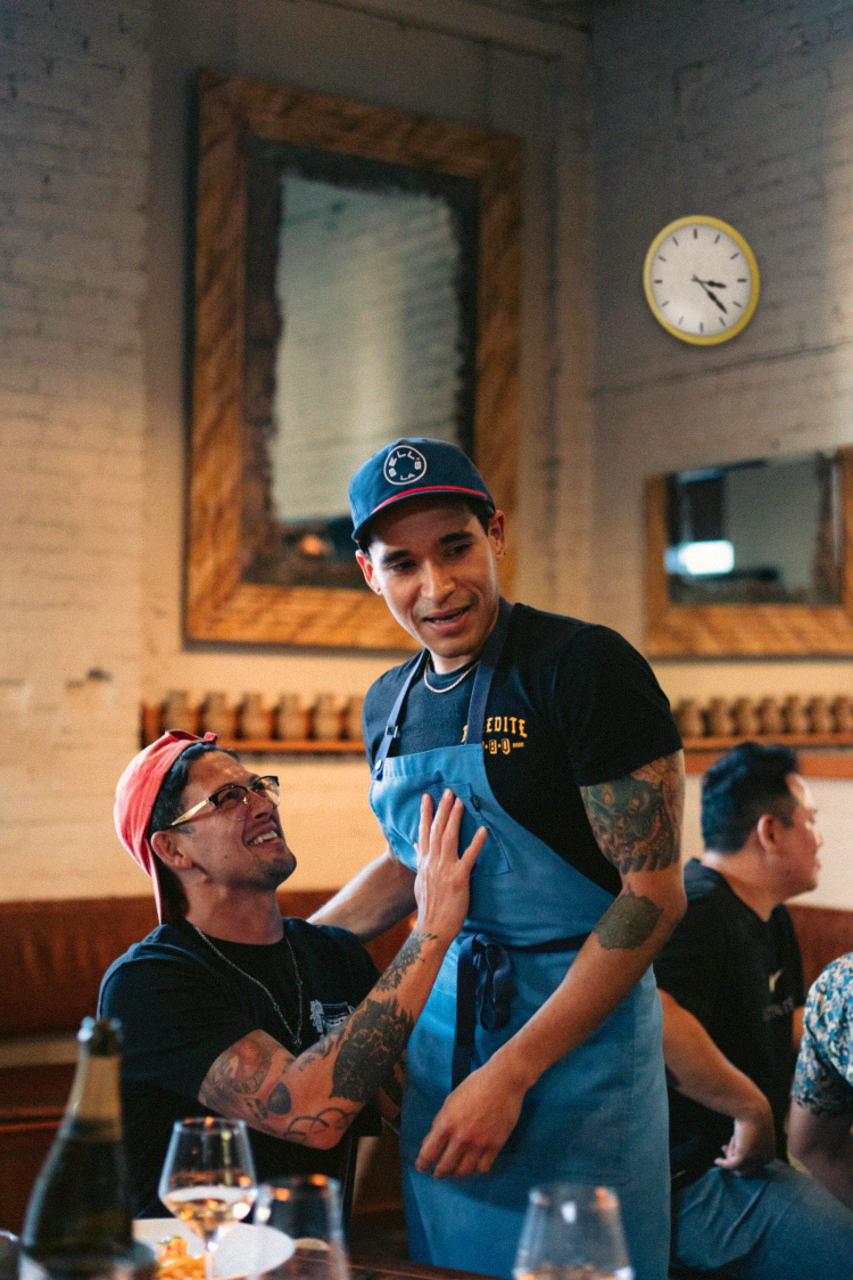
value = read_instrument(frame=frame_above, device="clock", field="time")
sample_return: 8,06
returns 3,23
